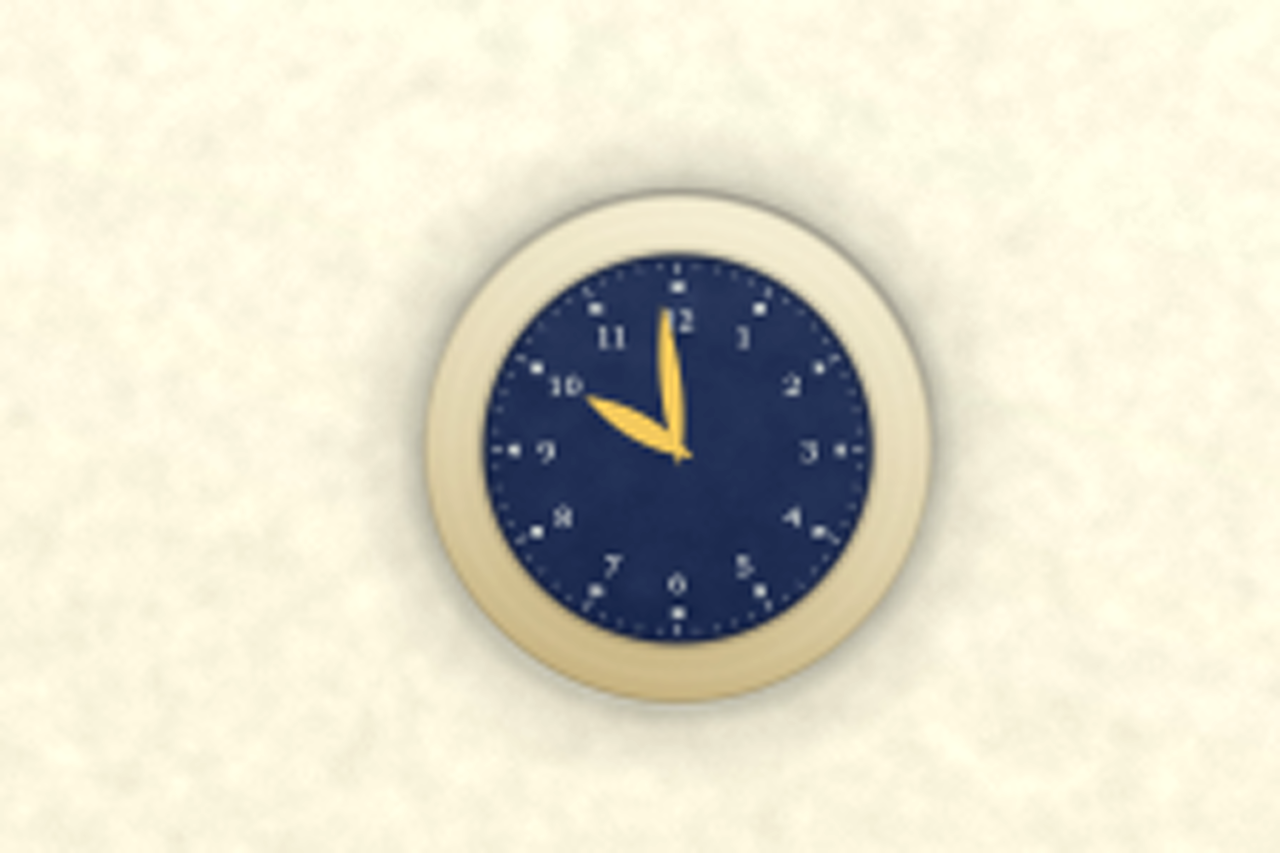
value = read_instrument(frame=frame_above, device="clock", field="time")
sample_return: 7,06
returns 9,59
